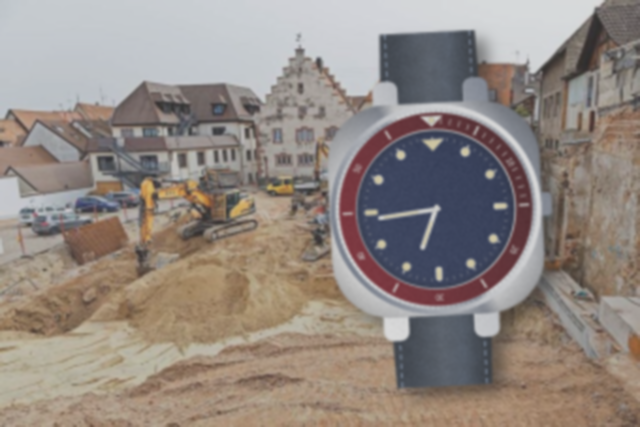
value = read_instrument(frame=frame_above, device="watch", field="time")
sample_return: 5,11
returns 6,44
